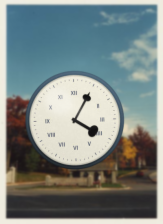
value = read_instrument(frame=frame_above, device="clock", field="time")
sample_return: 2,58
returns 4,05
